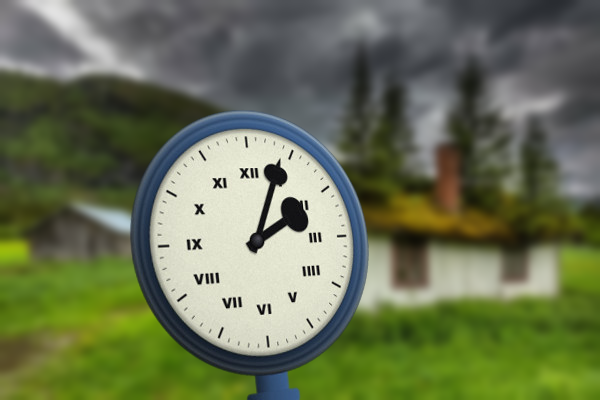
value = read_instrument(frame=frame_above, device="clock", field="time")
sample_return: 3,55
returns 2,04
